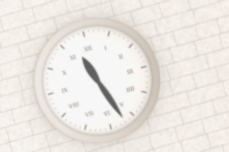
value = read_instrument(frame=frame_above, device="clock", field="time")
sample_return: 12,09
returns 11,27
